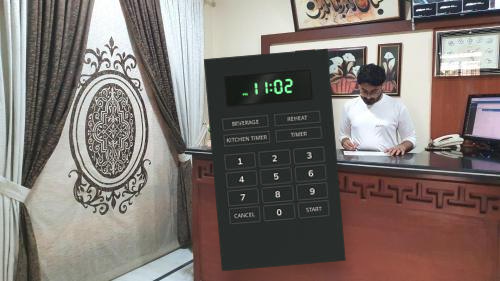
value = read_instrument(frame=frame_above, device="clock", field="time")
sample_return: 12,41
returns 11,02
